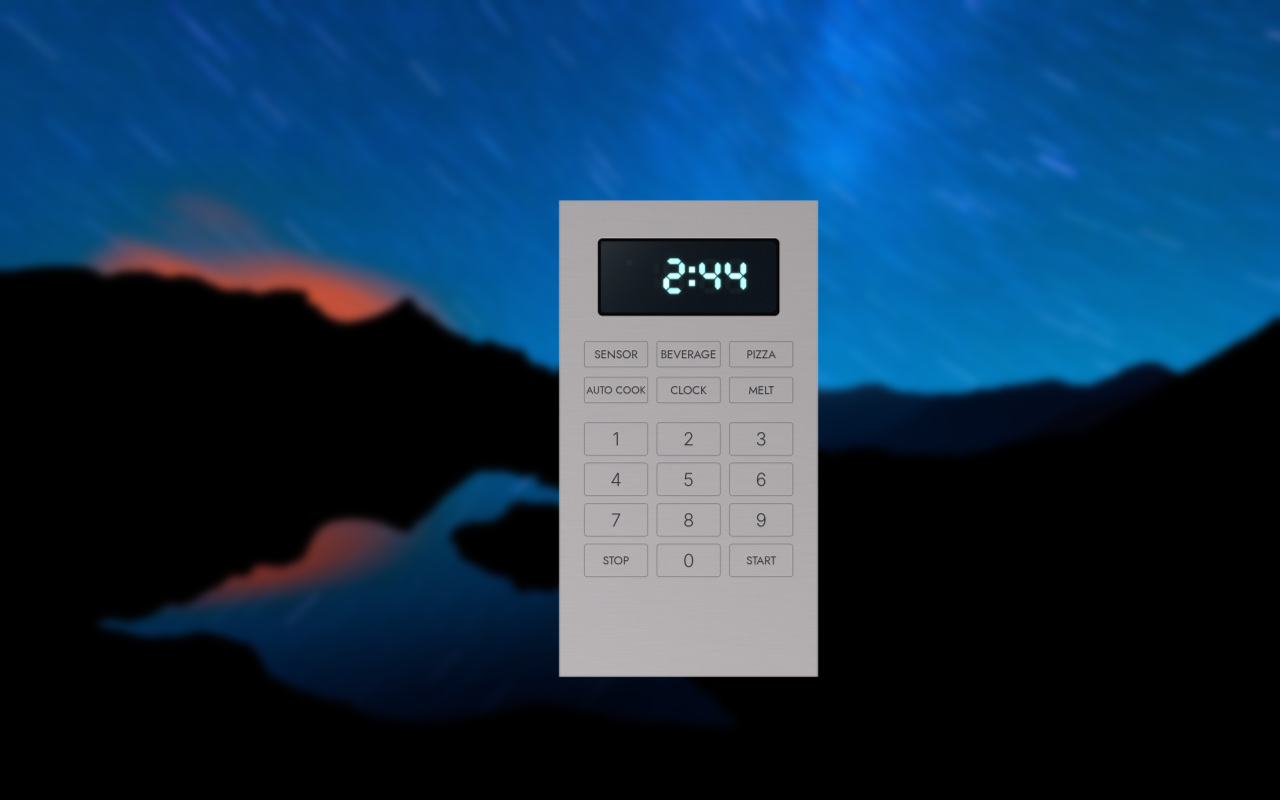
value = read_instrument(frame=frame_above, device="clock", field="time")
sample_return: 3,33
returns 2,44
